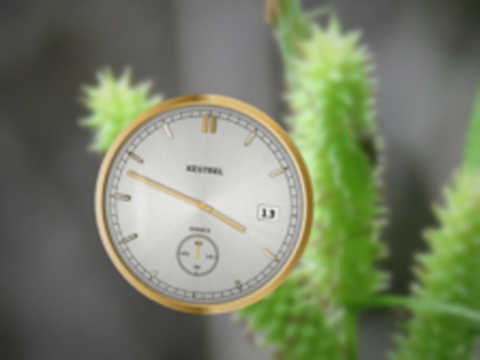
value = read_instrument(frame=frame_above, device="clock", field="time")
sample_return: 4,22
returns 3,48
